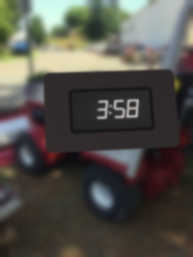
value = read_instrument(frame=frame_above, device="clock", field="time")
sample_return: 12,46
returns 3,58
